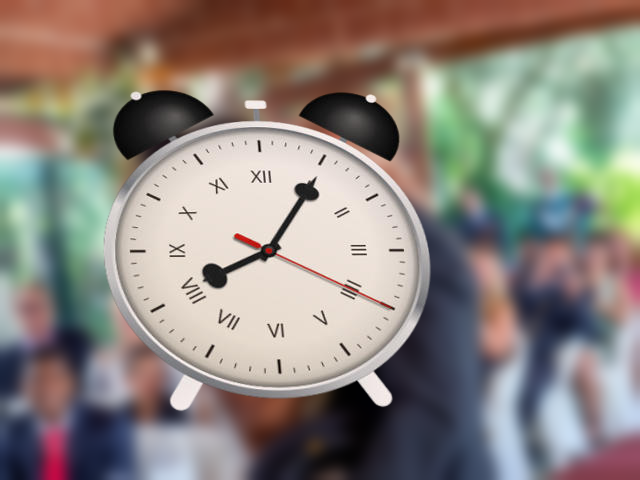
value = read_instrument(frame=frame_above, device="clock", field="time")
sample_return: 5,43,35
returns 8,05,20
